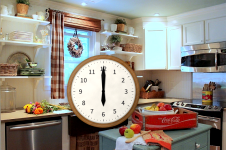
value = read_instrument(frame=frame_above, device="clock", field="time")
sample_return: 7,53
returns 6,00
